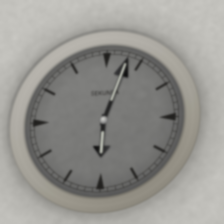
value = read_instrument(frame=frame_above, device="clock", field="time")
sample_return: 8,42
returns 6,03
